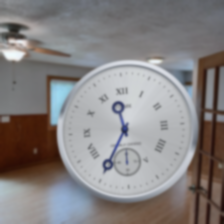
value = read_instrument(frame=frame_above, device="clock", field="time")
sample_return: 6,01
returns 11,35
